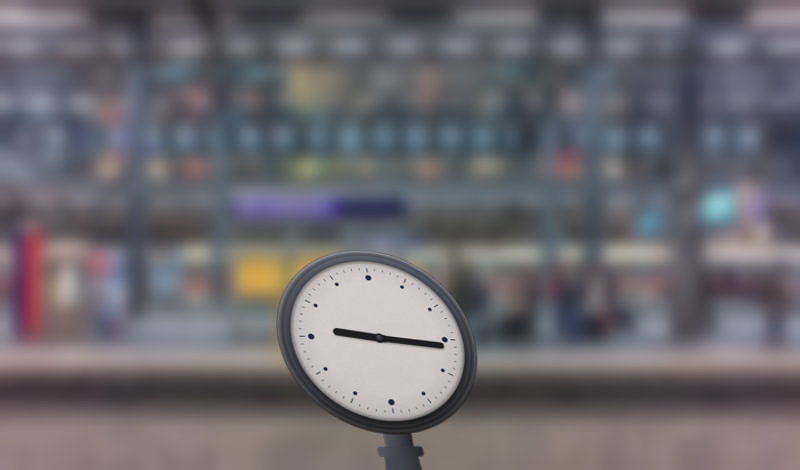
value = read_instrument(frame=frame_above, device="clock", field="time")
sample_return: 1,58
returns 9,16
